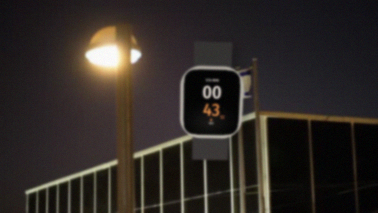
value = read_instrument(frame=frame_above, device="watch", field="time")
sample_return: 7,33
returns 0,43
